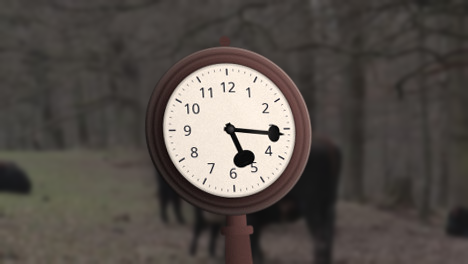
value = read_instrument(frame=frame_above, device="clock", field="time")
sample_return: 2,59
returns 5,16
